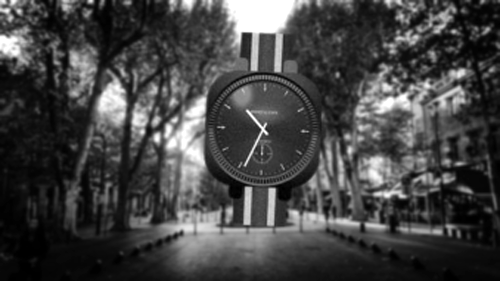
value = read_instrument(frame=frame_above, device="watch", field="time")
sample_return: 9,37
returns 10,34
